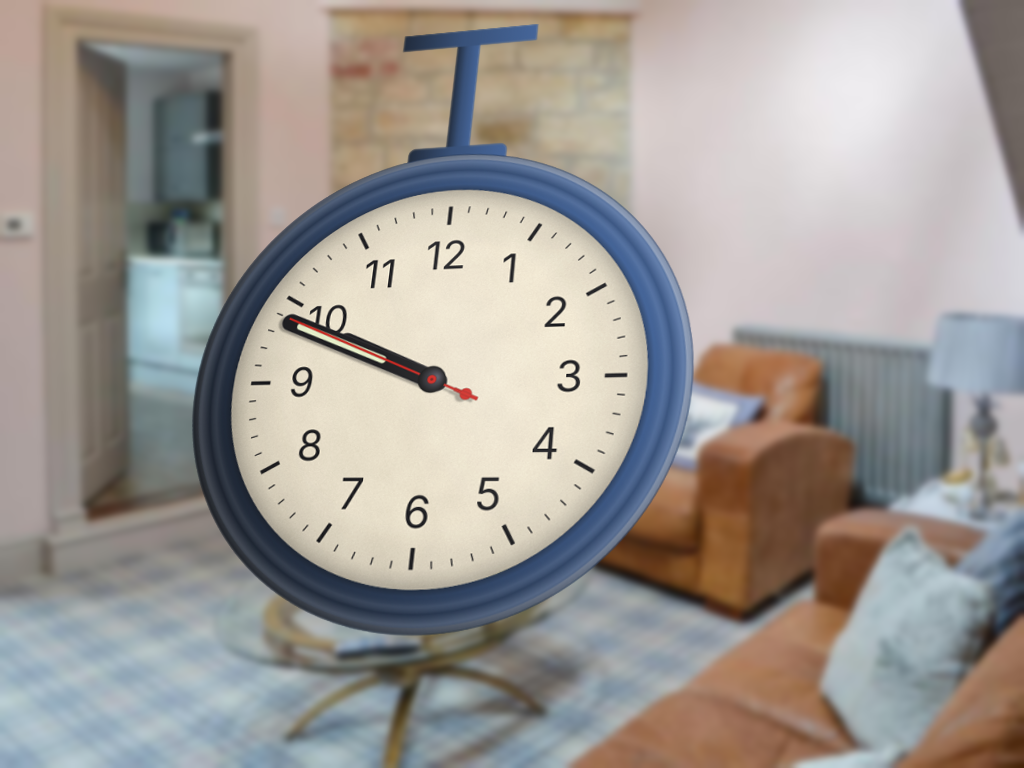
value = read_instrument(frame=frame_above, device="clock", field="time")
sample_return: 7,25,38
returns 9,48,49
